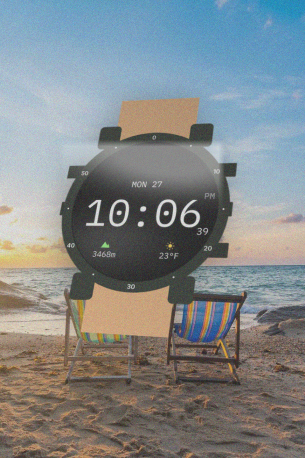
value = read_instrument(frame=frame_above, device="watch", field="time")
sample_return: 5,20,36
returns 10,06,39
